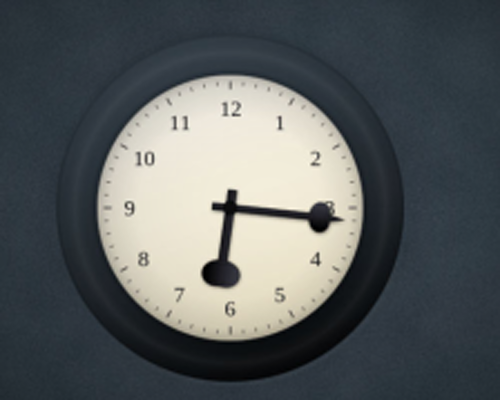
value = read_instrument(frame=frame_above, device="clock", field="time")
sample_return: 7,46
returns 6,16
